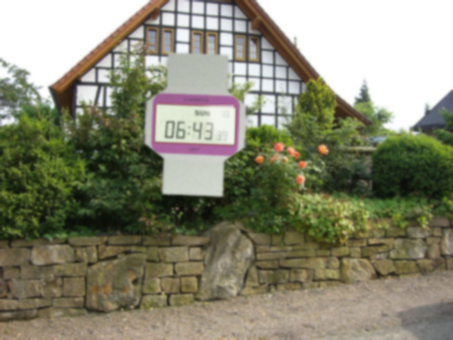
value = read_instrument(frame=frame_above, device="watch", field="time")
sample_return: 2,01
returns 6,43
